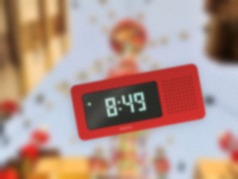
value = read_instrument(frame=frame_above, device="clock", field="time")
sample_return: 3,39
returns 8,49
